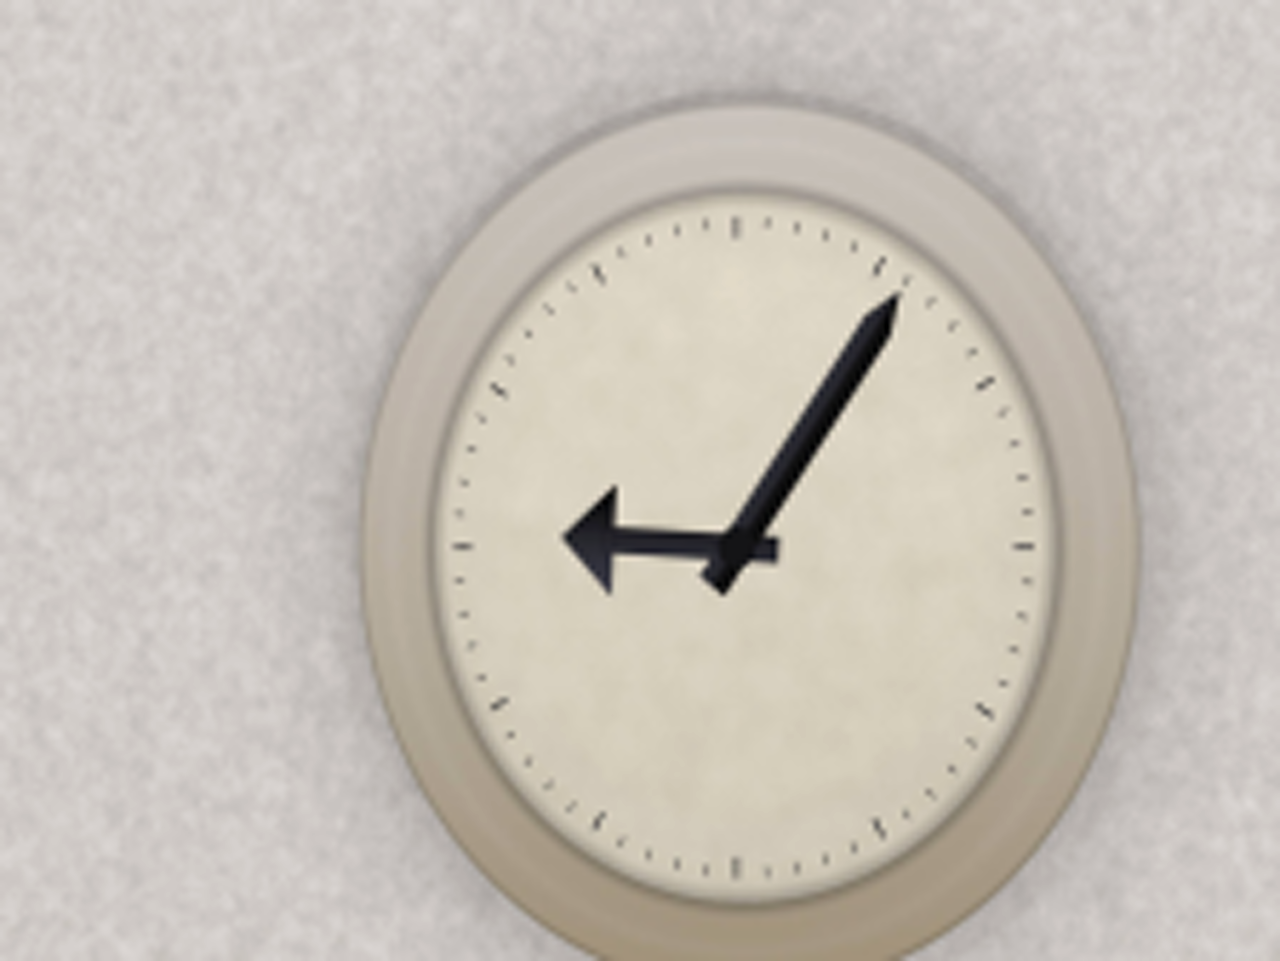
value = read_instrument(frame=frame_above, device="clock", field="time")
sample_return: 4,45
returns 9,06
